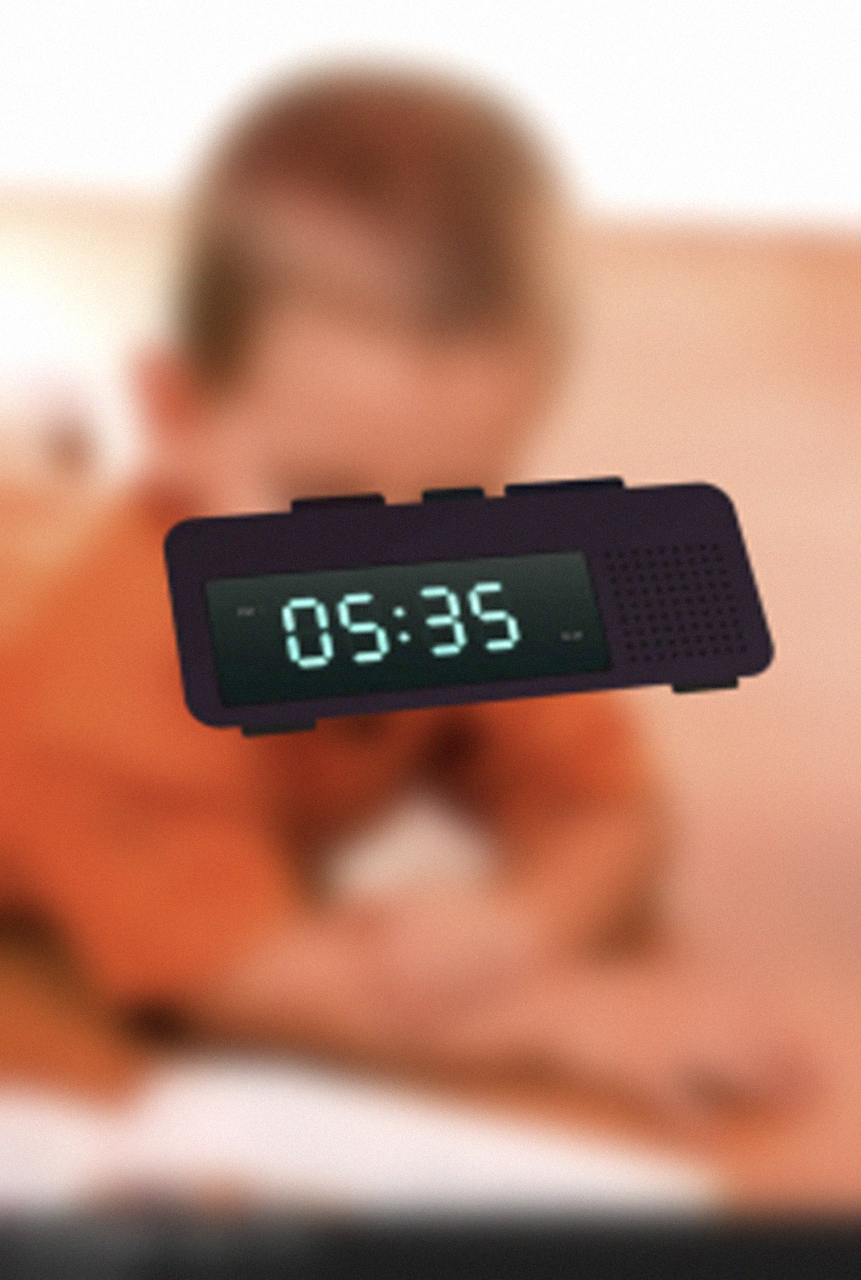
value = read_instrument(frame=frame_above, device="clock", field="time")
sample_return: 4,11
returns 5,35
